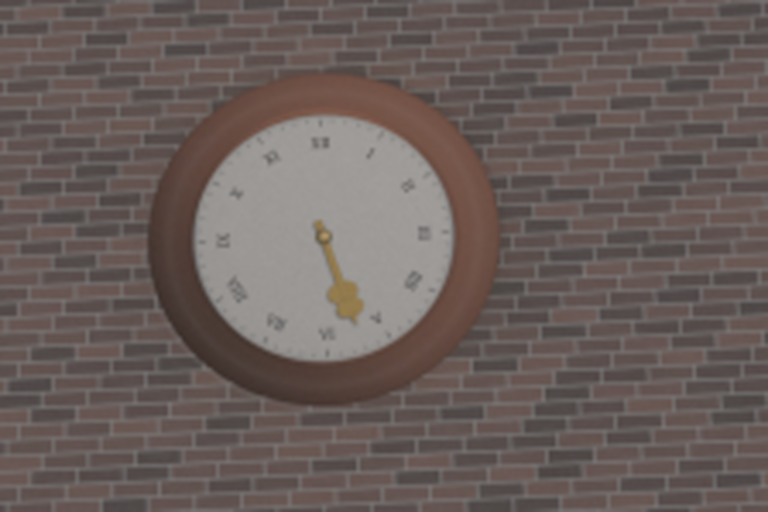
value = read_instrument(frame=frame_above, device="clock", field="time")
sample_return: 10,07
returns 5,27
